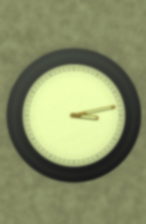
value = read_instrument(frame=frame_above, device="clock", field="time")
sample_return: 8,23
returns 3,13
